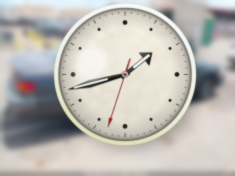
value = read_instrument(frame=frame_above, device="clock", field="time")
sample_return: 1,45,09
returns 1,42,33
